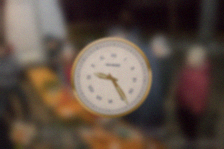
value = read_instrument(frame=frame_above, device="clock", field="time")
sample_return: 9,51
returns 9,24
